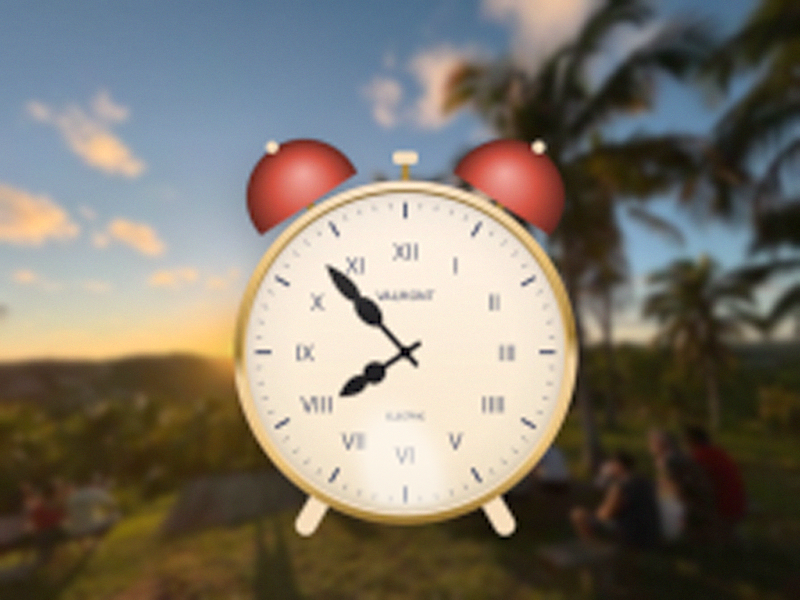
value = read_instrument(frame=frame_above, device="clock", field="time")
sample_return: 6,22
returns 7,53
